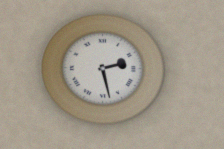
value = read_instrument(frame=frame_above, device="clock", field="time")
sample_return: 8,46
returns 2,28
